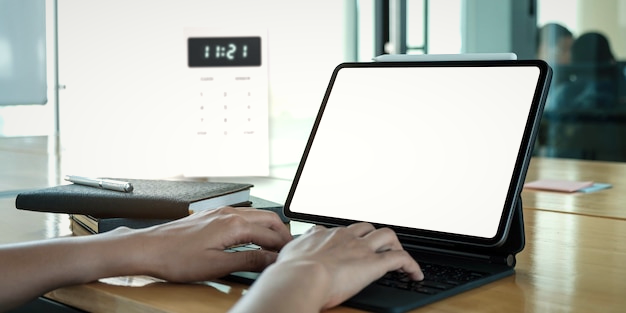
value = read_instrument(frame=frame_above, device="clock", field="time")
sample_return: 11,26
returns 11,21
